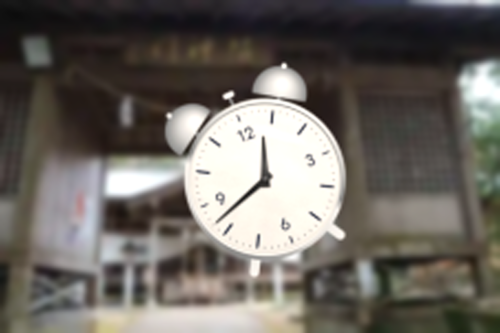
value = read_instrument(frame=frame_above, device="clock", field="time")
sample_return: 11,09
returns 12,42
